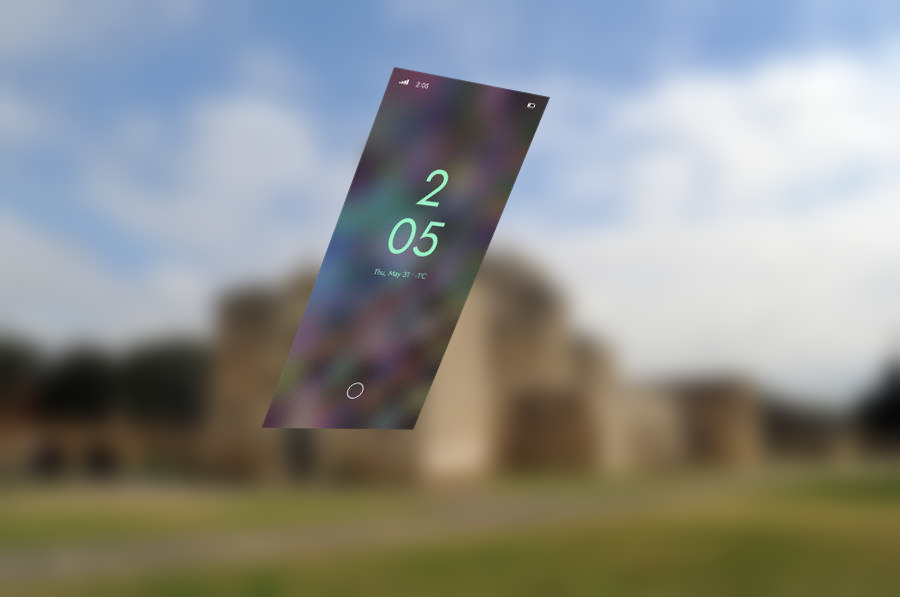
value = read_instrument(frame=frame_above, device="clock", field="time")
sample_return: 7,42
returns 2,05
